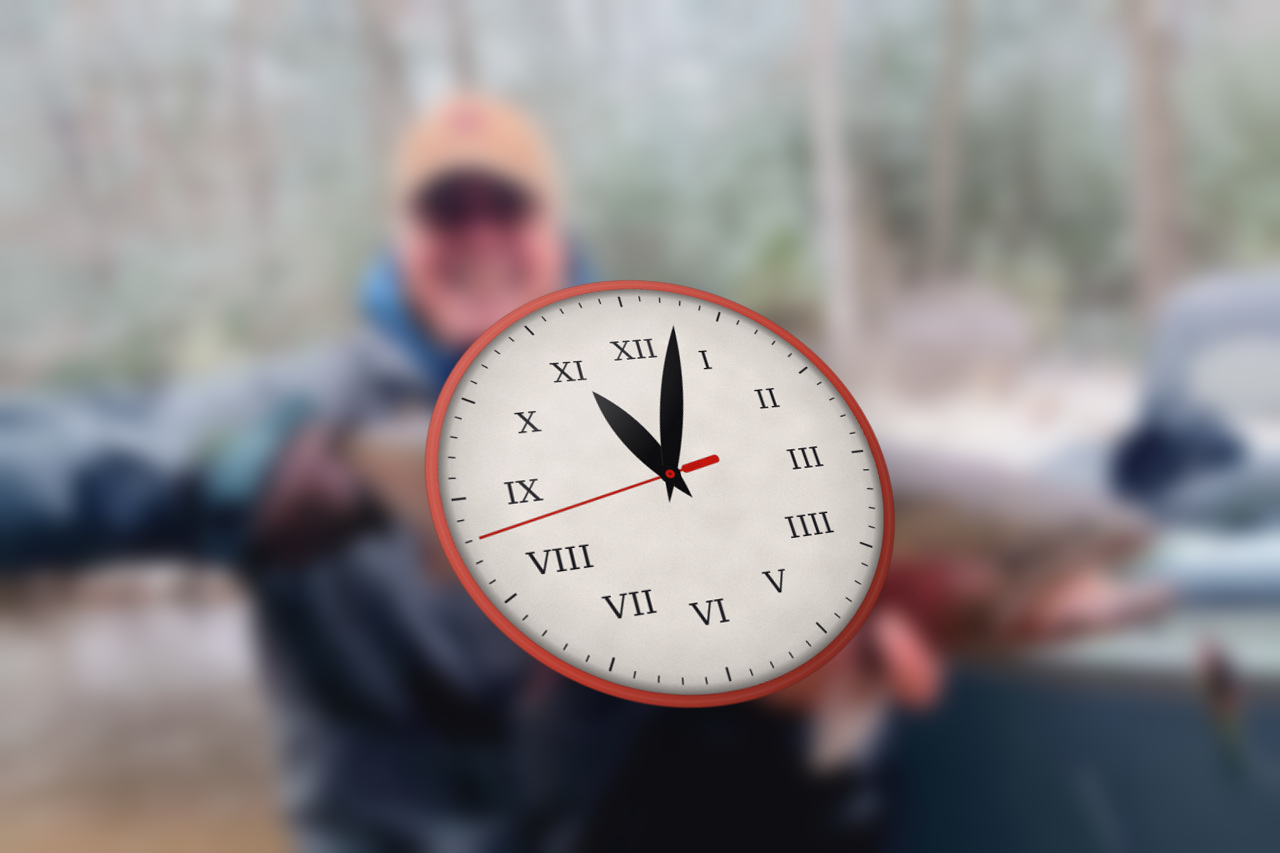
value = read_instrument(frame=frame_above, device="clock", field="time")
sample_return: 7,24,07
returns 11,02,43
